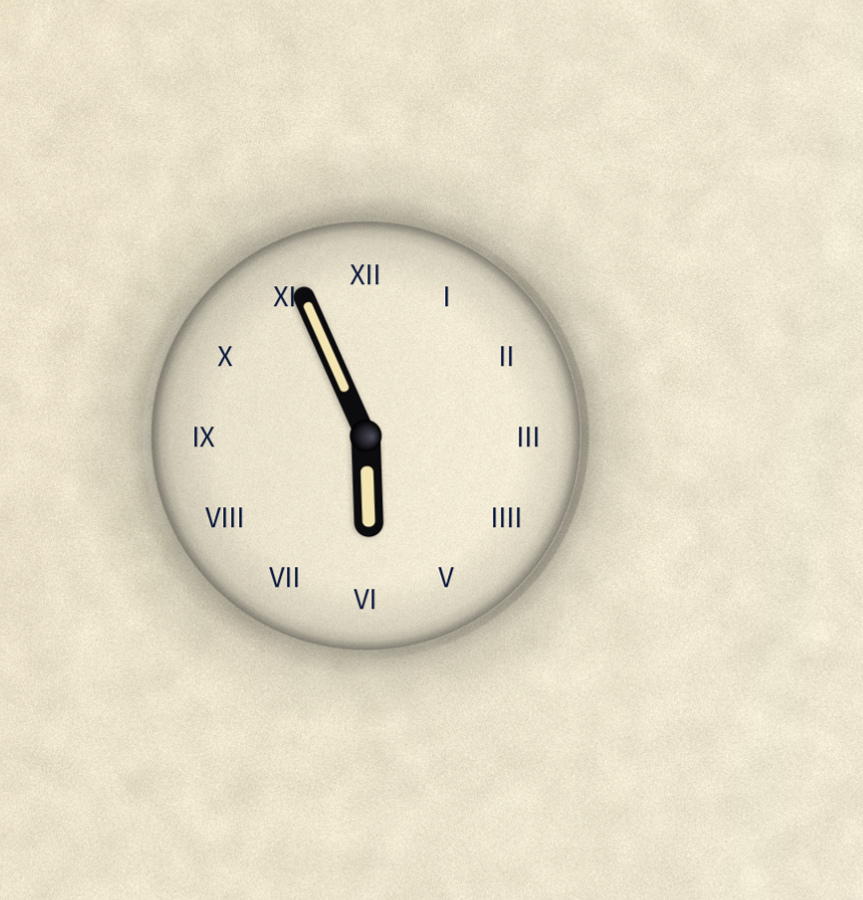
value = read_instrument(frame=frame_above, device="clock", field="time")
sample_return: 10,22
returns 5,56
